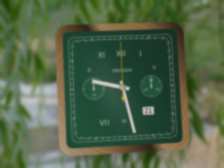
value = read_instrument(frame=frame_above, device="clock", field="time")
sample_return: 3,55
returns 9,28
